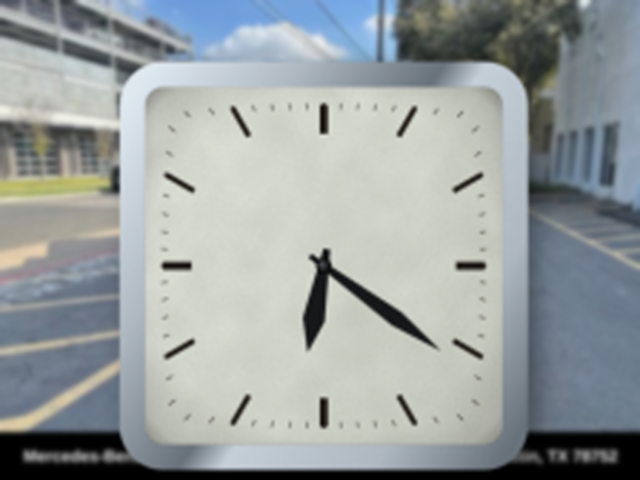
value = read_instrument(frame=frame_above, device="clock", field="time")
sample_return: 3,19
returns 6,21
